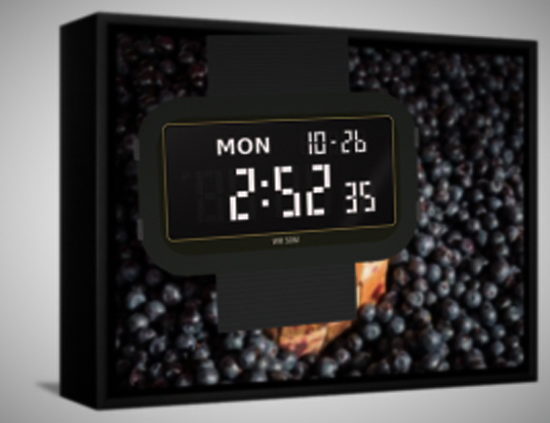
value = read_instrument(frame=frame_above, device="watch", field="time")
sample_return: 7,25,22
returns 2,52,35
